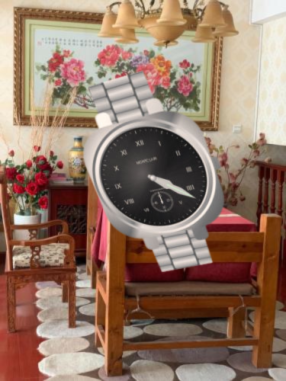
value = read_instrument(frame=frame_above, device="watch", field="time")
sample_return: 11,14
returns 4,22
